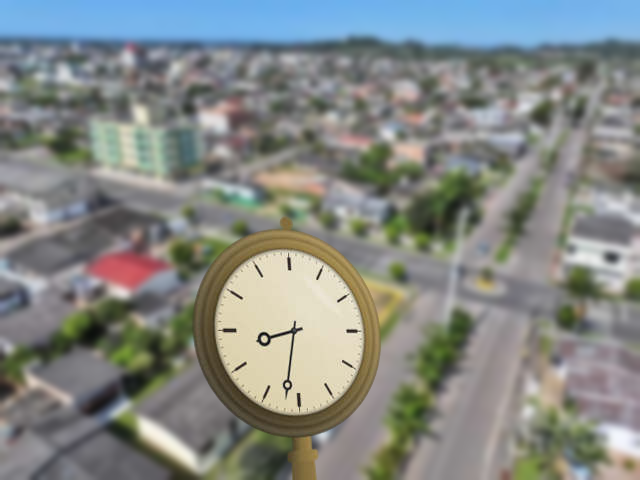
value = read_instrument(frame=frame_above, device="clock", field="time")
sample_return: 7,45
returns 8,32
